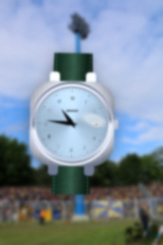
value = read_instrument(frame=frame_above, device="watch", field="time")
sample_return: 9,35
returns 10,46
